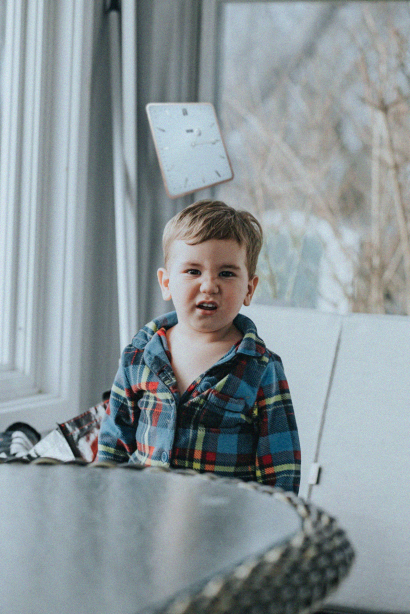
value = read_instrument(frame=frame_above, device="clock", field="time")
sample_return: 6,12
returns 1,15
